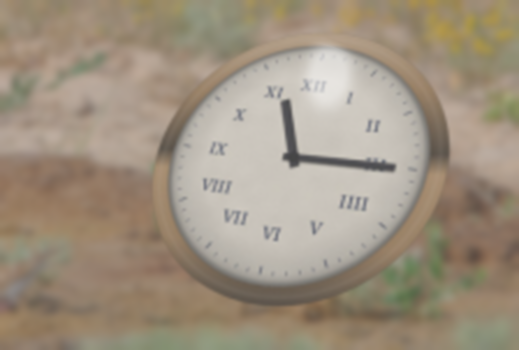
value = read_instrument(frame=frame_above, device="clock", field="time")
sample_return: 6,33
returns 11,15
